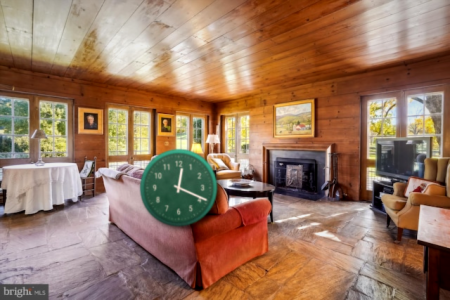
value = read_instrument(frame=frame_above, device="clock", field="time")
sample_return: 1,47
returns 12,19
